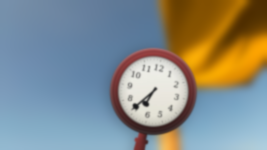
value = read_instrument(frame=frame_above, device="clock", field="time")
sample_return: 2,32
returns 6,36
